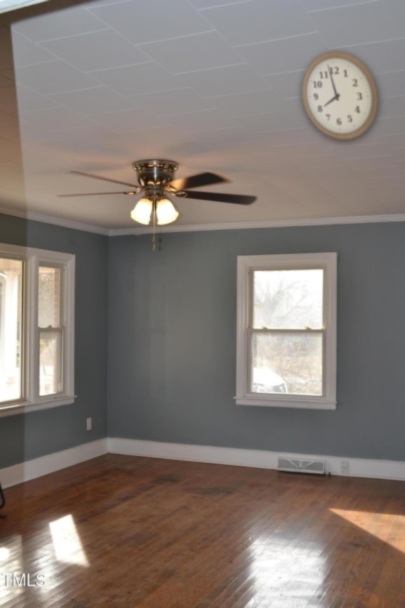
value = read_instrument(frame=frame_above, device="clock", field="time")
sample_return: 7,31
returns 7,58
